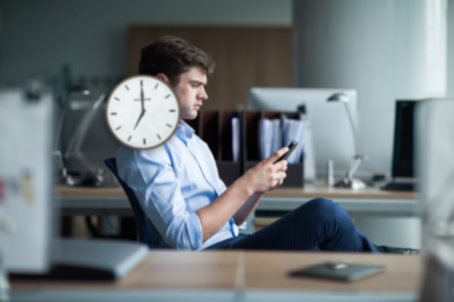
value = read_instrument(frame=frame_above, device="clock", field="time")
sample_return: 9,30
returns 7,00
